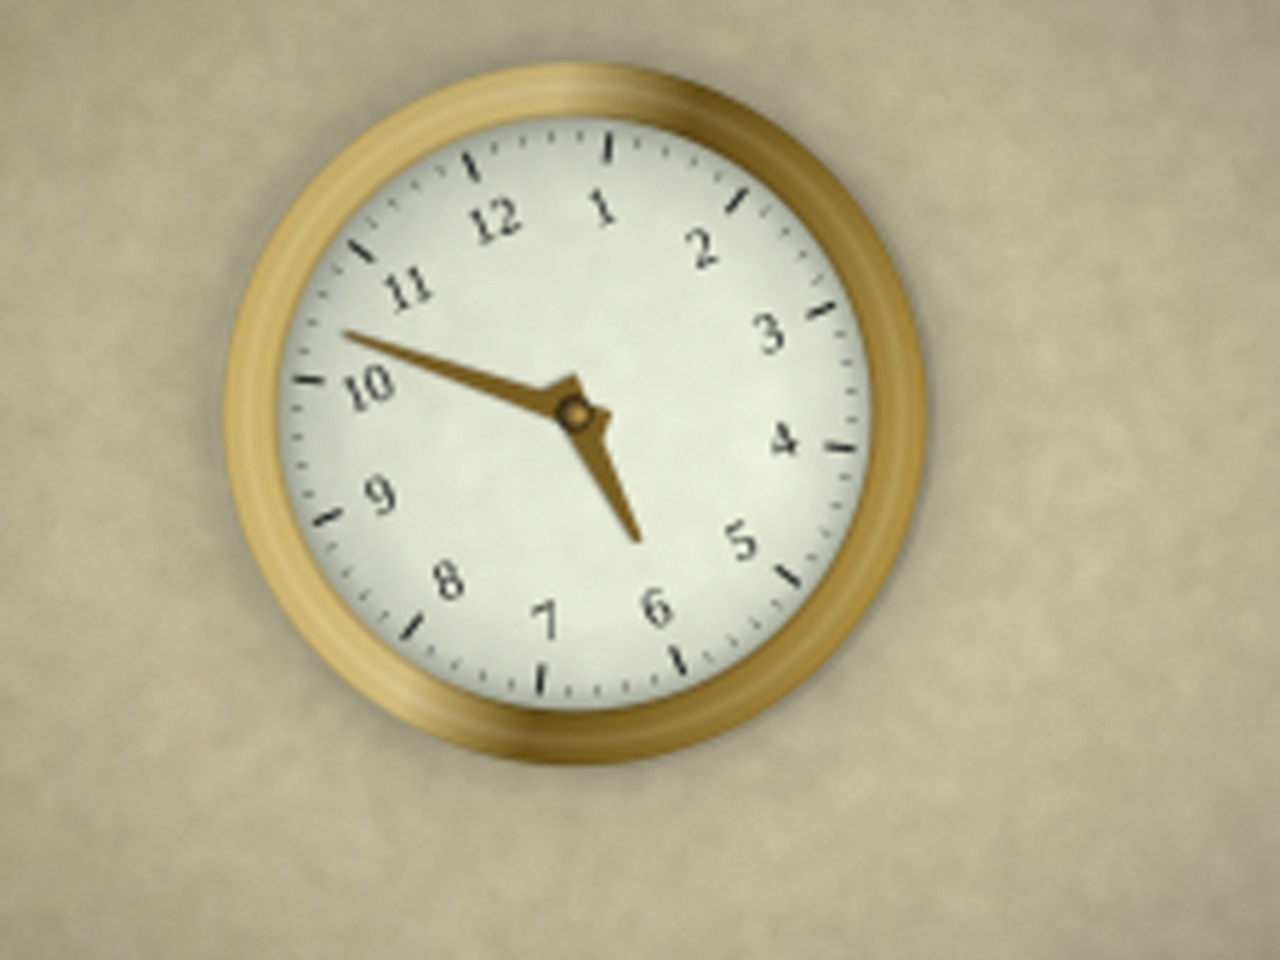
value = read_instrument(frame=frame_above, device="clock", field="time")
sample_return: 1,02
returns 5,52
